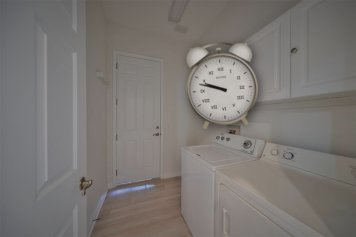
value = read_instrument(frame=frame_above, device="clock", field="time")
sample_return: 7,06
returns 9,48
